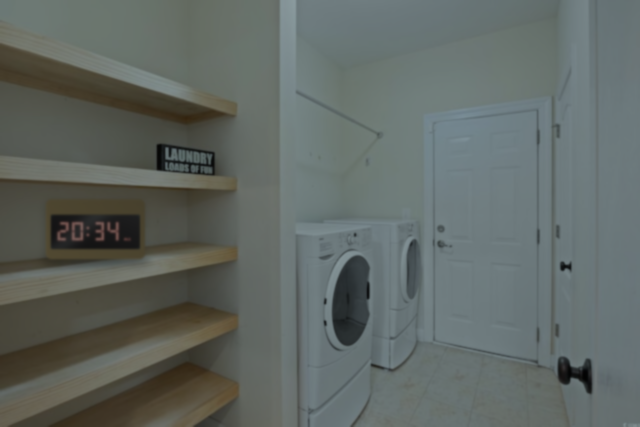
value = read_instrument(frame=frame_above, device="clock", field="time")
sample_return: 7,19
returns 20,34
